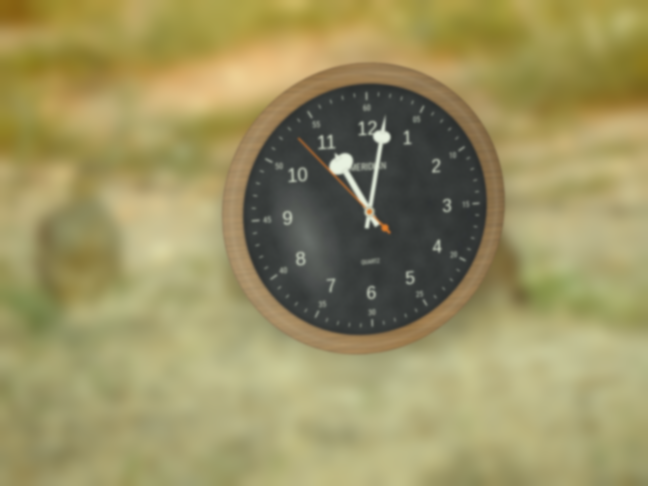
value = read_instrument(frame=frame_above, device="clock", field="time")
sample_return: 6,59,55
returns 11,01,53
